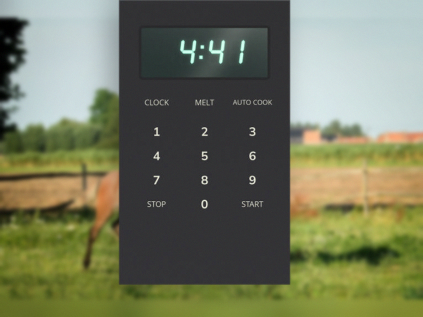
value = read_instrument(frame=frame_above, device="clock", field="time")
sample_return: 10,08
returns 4,41
